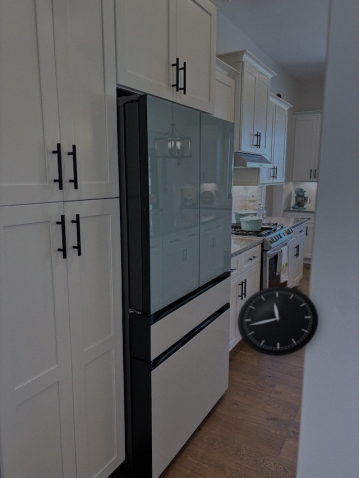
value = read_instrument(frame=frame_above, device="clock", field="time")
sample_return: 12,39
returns 11,43
